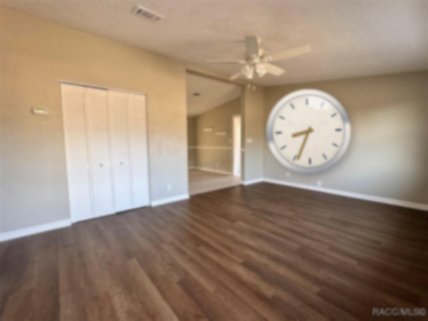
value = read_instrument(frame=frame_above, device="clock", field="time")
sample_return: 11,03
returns 8,34
